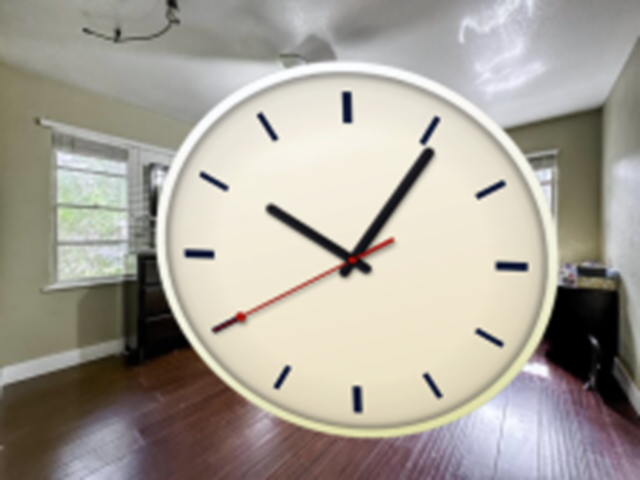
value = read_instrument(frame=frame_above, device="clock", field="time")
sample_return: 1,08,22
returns 10,05,40
